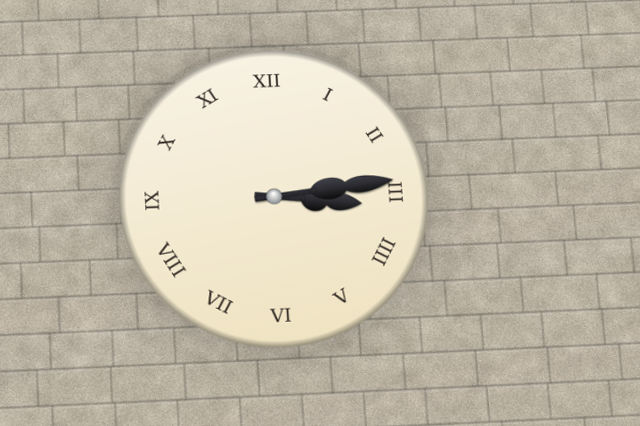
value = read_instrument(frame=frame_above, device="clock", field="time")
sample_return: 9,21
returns 3,14
